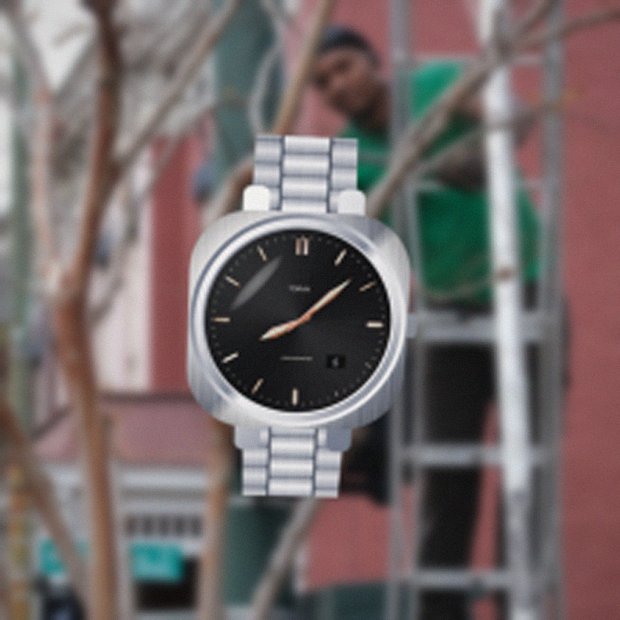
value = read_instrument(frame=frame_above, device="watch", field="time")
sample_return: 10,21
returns 8,08
